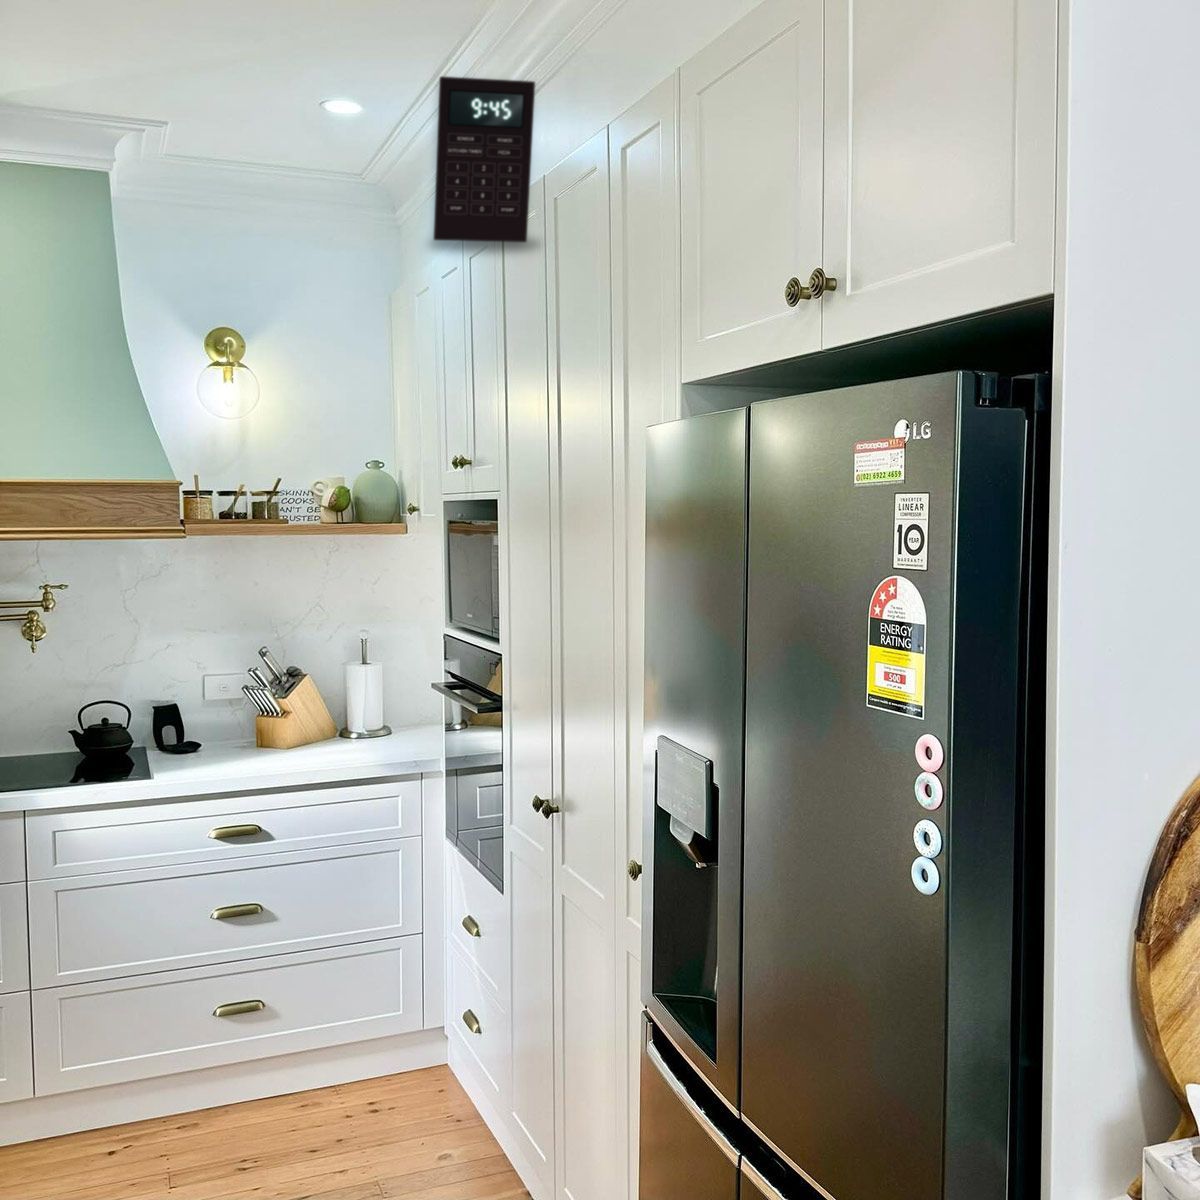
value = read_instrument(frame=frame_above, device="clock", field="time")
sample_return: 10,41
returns 9,45
